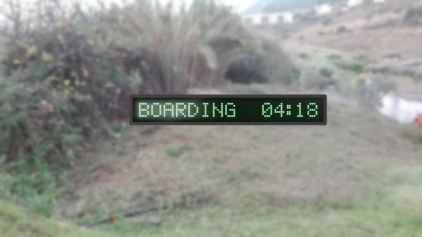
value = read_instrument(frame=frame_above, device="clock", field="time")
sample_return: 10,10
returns 4,18
